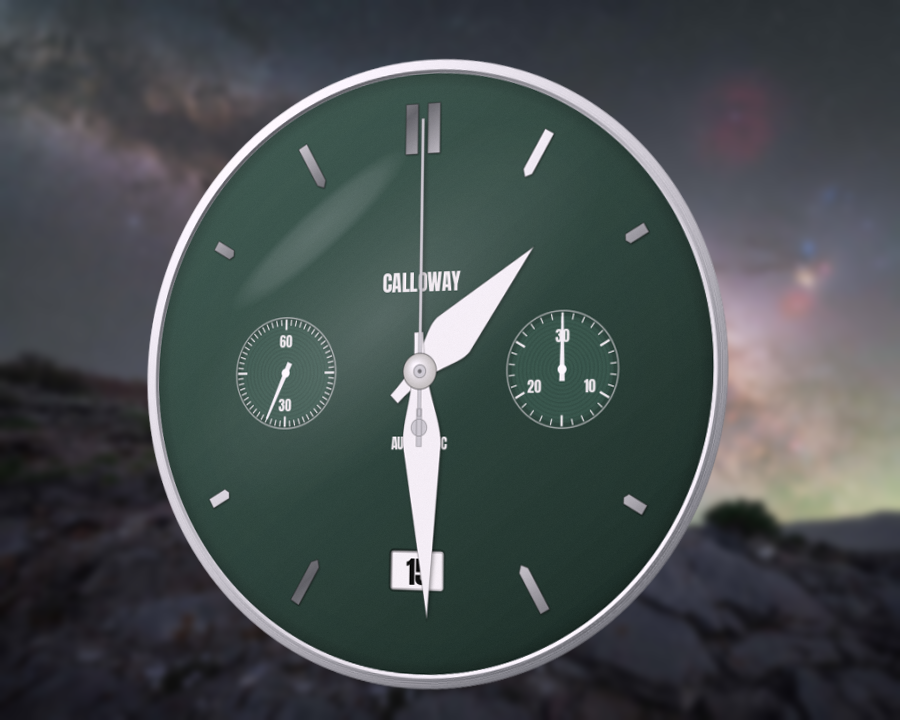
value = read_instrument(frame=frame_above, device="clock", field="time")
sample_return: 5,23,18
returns 1,29,34
